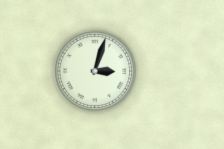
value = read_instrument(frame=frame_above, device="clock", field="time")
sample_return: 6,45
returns 3,03
